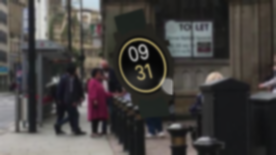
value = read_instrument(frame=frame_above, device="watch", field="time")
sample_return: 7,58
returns 9,31
